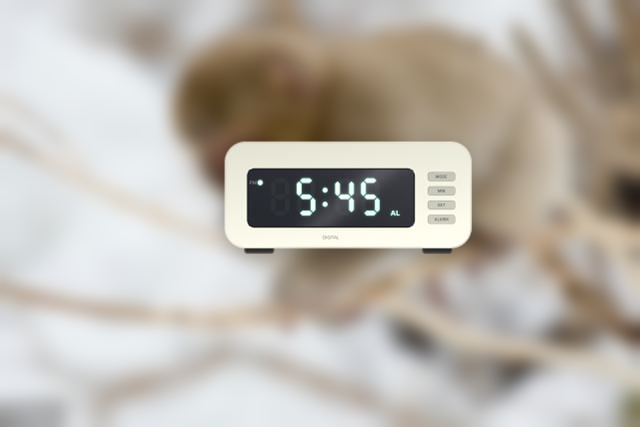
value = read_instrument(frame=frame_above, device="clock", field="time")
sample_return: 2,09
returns 5,45
